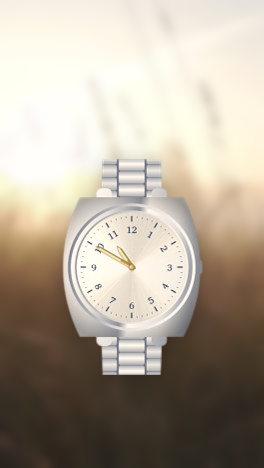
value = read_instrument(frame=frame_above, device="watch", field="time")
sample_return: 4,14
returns 10,50
